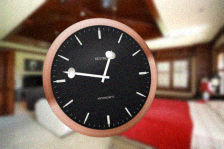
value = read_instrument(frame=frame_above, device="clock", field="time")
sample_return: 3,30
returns 12,47
